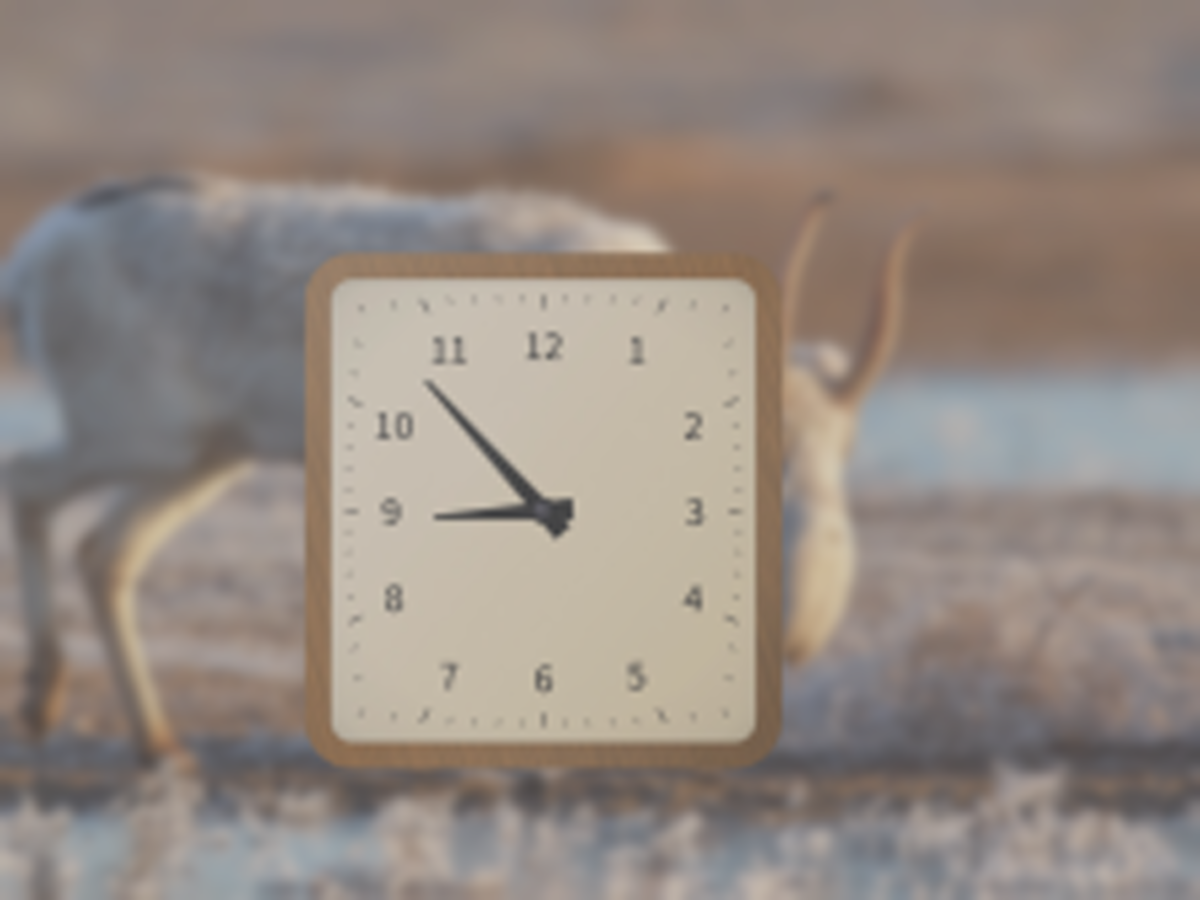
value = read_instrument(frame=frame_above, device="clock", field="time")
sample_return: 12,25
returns 8,53
